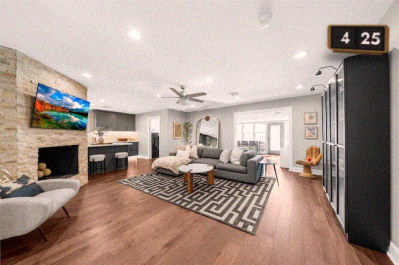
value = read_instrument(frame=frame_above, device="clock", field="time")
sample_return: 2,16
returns 4,25
